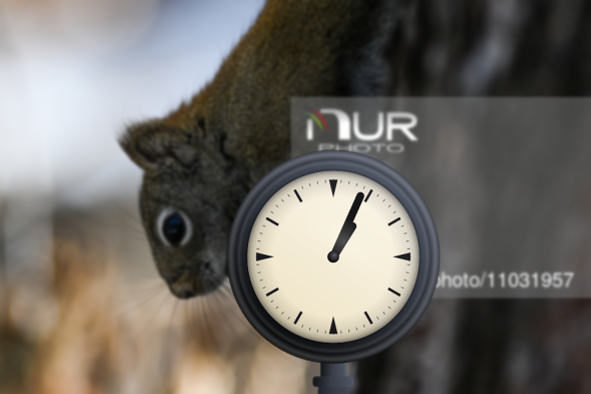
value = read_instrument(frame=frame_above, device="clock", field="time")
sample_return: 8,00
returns 1,04
